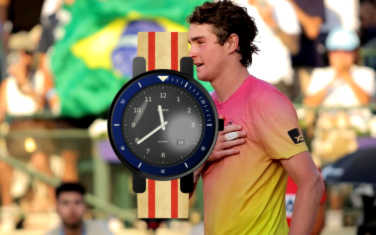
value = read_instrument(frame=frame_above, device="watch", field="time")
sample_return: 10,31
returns 11,39
